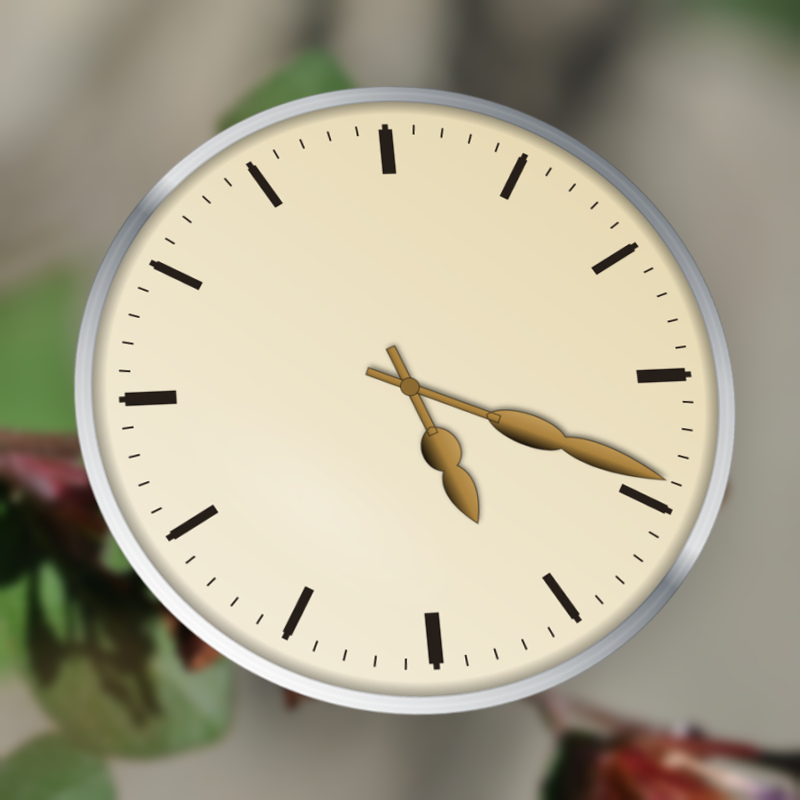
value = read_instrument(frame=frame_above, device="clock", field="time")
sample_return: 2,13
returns 5,19
